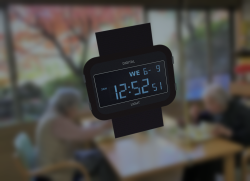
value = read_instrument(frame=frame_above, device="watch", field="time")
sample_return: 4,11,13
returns 12,52,51
